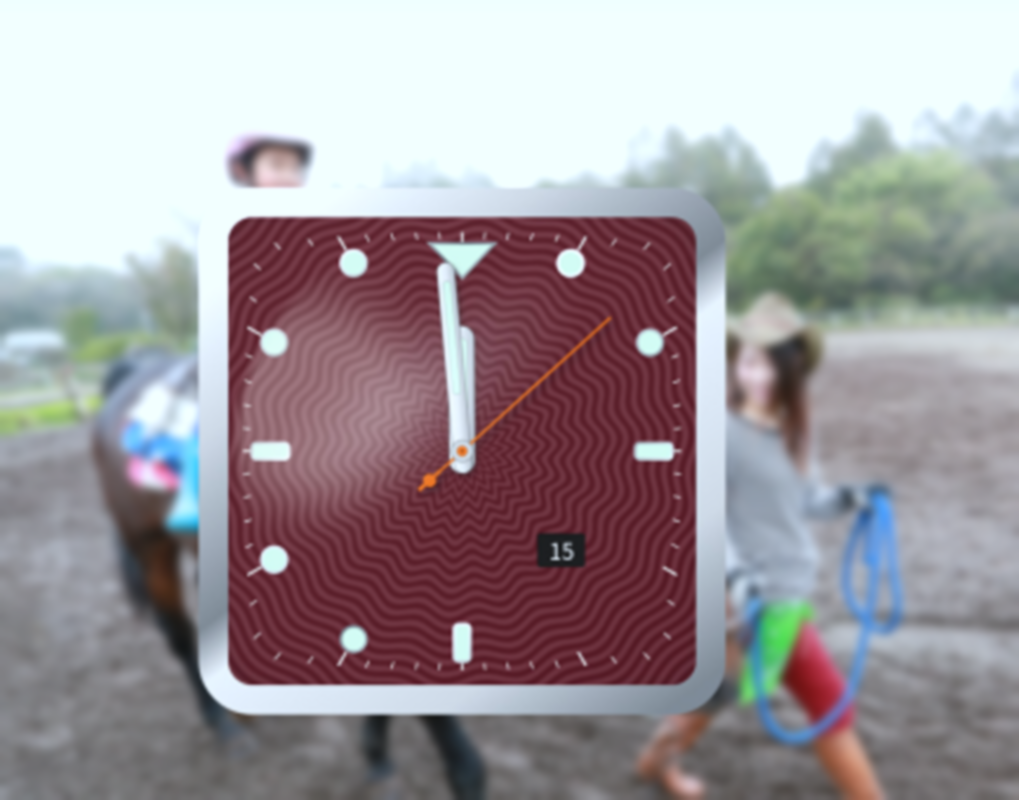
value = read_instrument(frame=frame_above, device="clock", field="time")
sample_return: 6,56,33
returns 11,59,08
